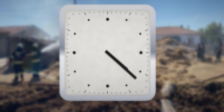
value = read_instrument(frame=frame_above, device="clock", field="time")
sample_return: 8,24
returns 4,22
